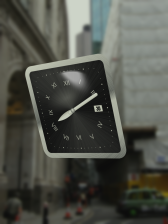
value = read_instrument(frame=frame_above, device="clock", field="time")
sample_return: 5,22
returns 8,11
